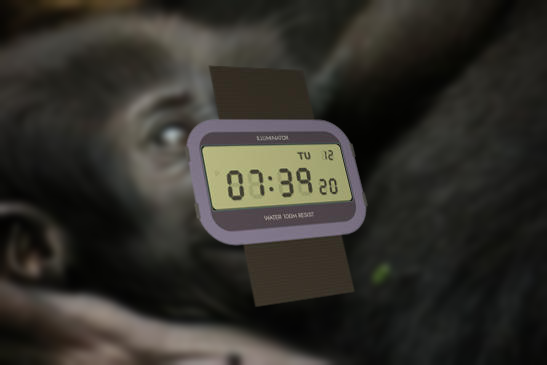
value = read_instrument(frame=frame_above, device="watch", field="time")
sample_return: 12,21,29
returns 7,39,20
